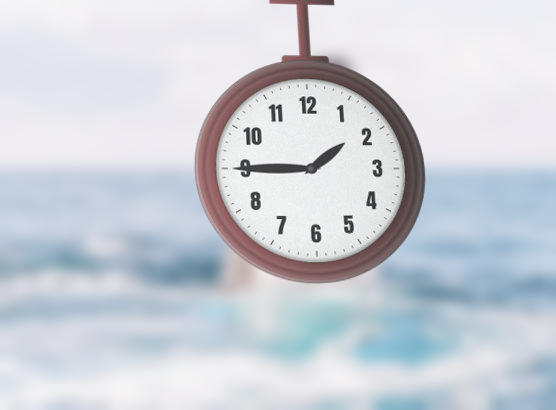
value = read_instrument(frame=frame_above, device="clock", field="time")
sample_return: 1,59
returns 1,45
